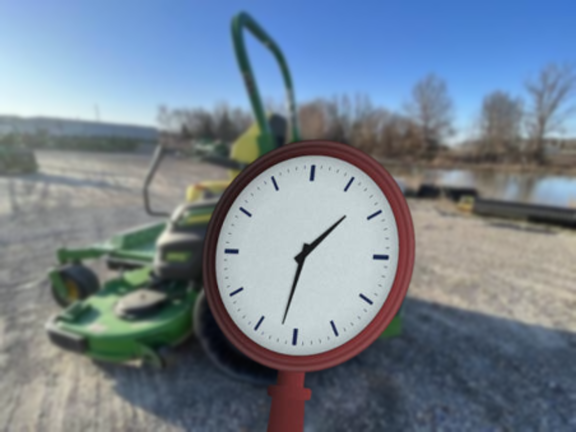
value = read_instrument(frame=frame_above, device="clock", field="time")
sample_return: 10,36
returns 1,32
